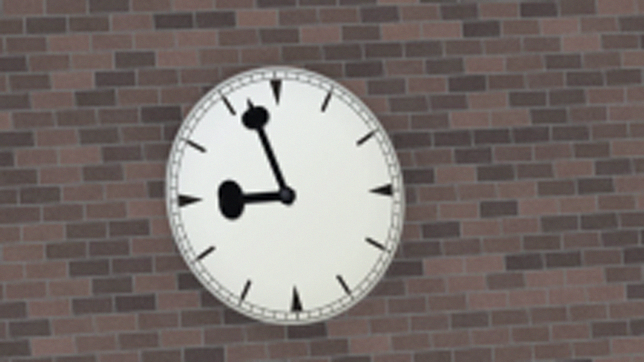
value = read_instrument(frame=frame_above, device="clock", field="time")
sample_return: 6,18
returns 8,57
